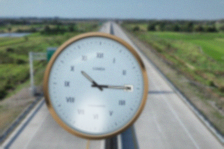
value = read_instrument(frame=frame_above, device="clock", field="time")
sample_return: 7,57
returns 10,15
